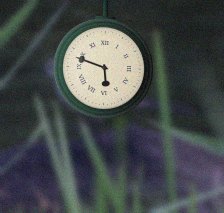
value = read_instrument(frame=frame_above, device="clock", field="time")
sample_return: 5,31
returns 5,48
